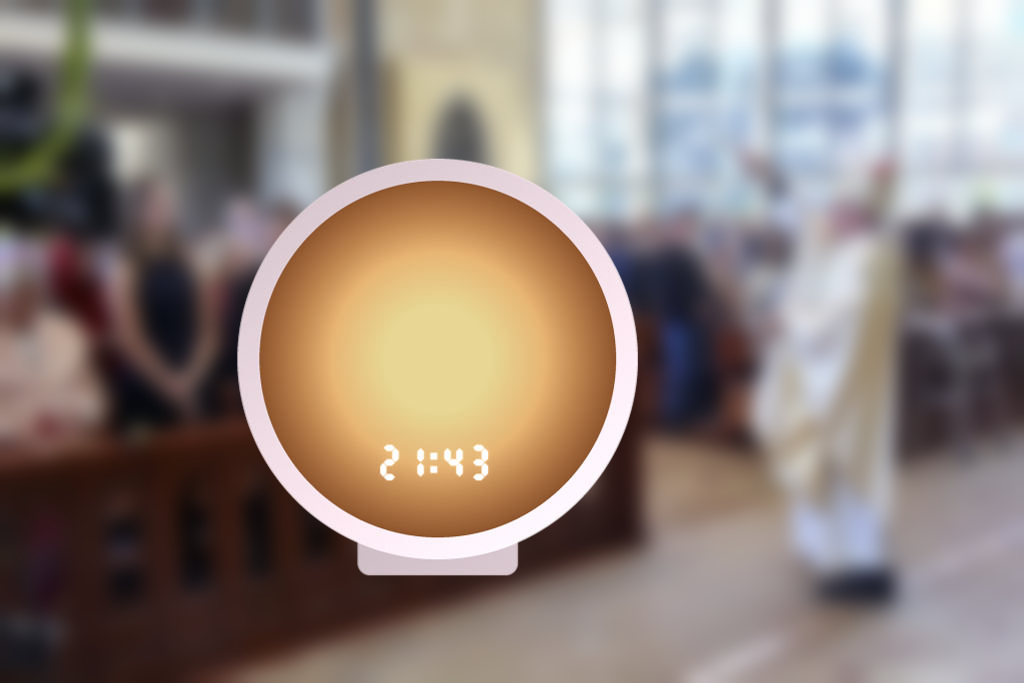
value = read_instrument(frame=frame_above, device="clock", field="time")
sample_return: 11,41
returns 21,43
